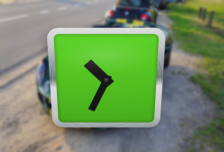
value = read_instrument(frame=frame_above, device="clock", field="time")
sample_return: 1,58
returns 10,34
